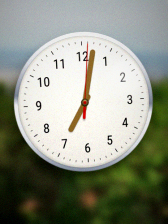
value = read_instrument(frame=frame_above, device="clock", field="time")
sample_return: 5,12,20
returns 7,02,01
